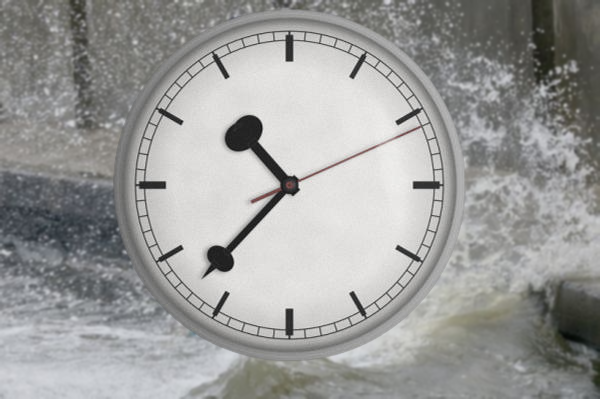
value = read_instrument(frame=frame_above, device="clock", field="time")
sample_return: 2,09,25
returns 10,37,11
